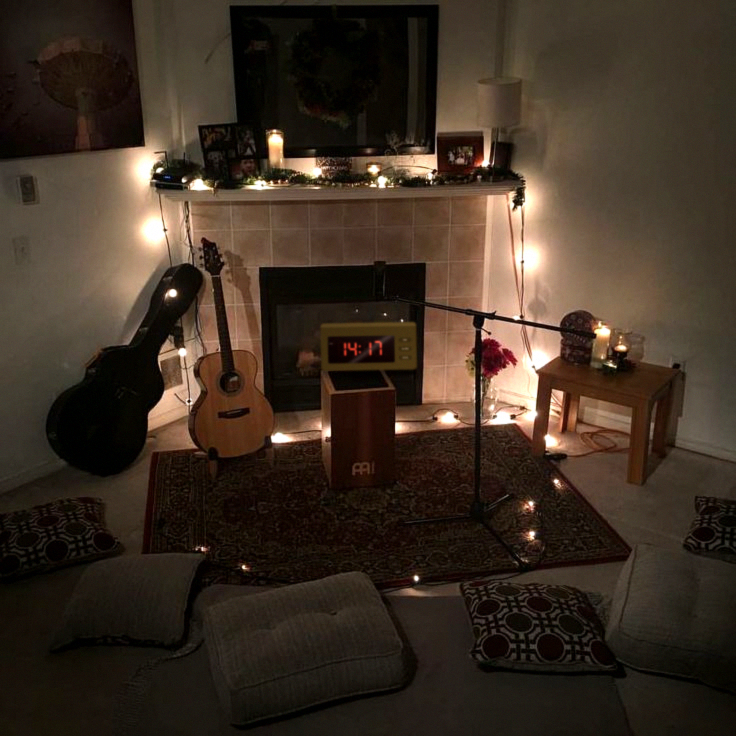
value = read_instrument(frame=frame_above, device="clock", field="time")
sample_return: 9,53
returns 14,17
